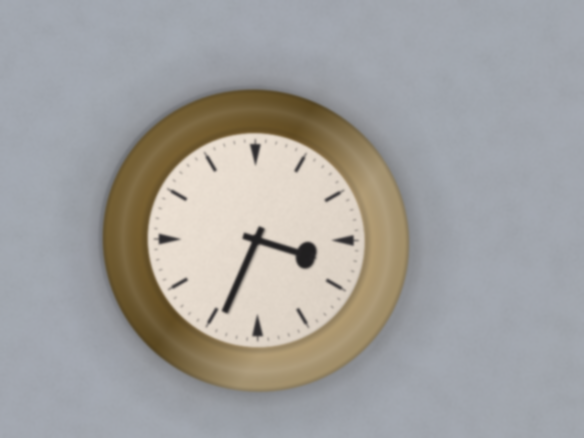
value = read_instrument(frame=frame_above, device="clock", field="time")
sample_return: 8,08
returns 3,34
